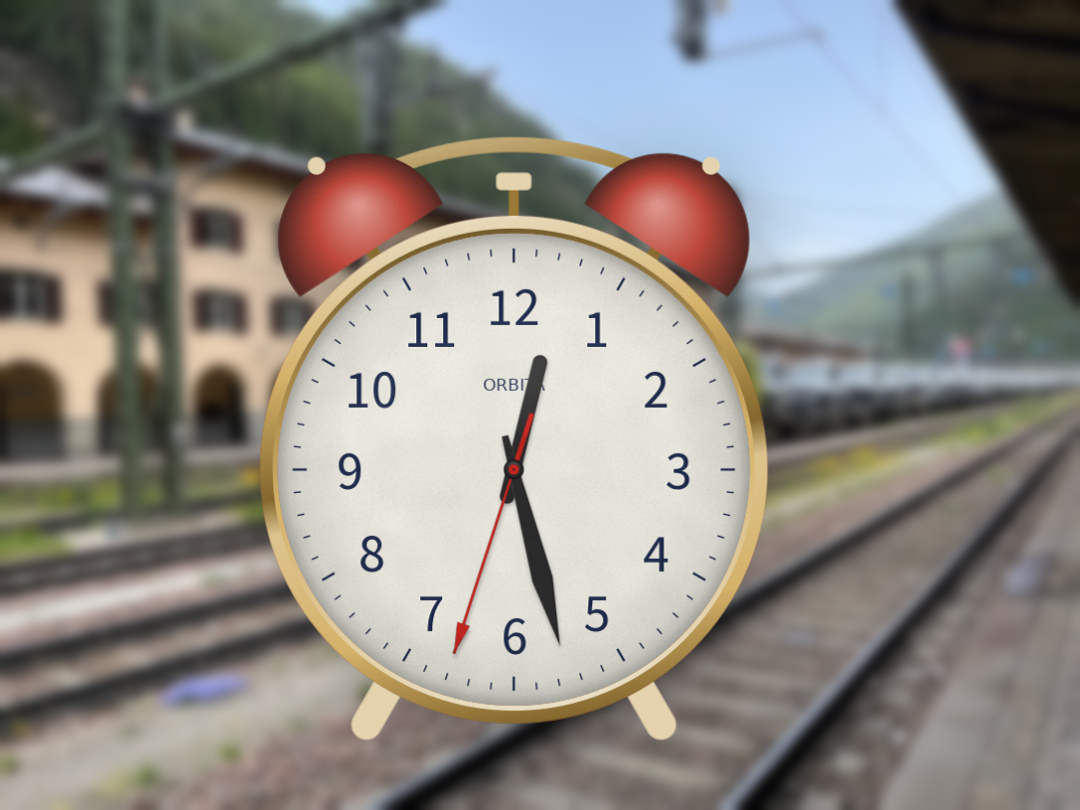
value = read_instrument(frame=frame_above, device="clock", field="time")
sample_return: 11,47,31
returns 12,27,33
